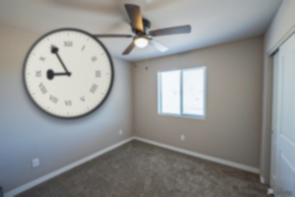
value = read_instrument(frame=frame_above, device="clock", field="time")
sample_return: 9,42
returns 8,55
